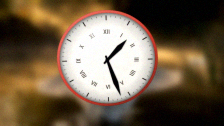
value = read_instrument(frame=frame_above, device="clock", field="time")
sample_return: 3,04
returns 1,27
